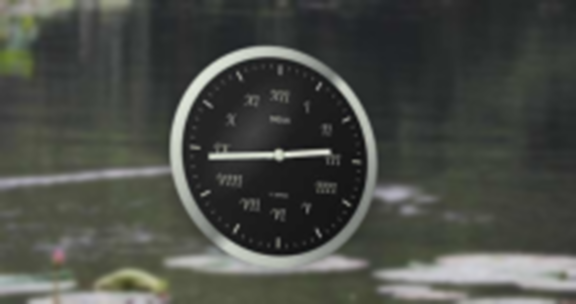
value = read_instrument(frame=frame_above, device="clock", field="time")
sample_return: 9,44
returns 2,44
